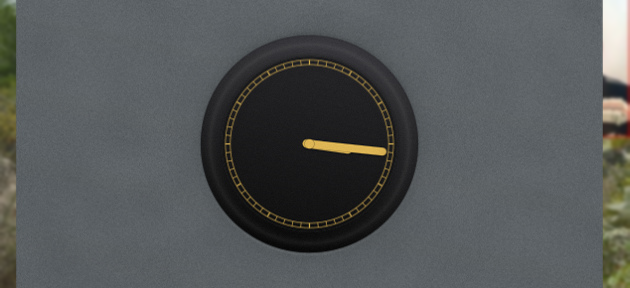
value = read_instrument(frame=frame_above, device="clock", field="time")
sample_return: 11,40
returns 3,16
